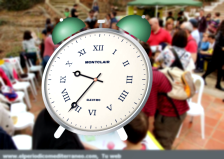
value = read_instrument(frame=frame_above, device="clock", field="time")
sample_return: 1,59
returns 9,36
